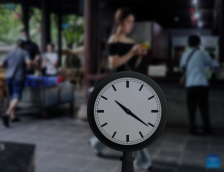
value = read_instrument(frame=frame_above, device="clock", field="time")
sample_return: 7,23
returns 10,21
